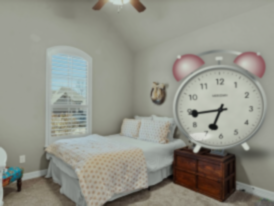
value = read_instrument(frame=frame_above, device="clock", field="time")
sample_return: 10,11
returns 6,44
